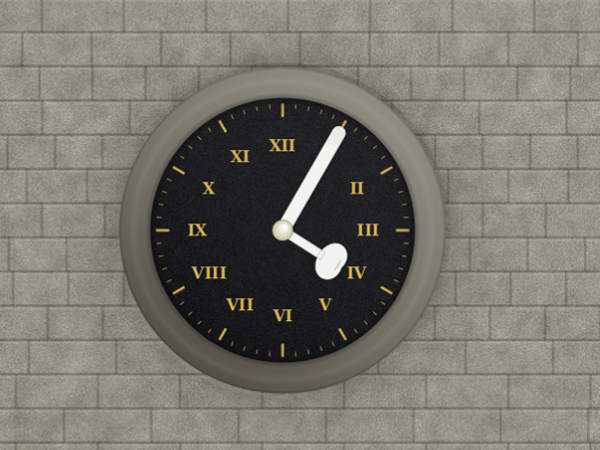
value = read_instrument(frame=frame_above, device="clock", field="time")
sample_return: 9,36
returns 4,05
